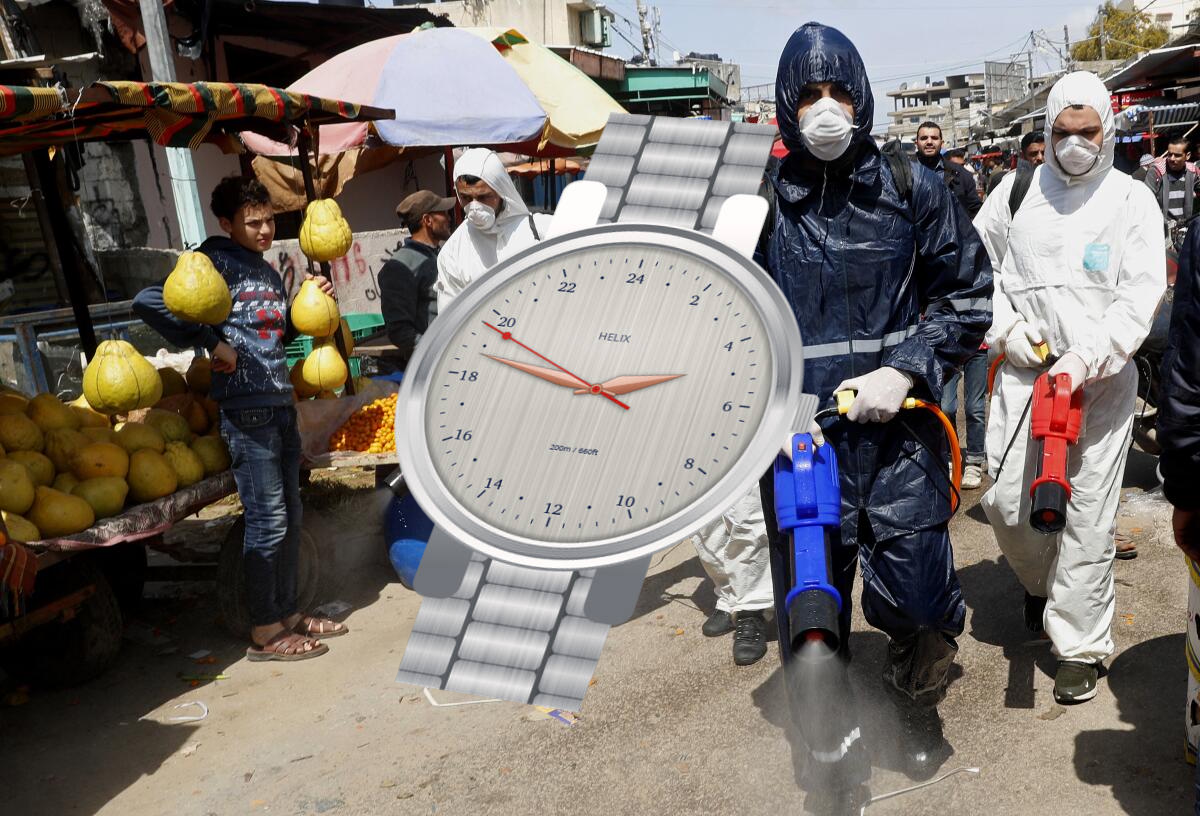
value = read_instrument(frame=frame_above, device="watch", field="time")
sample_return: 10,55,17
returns 4,46,49
